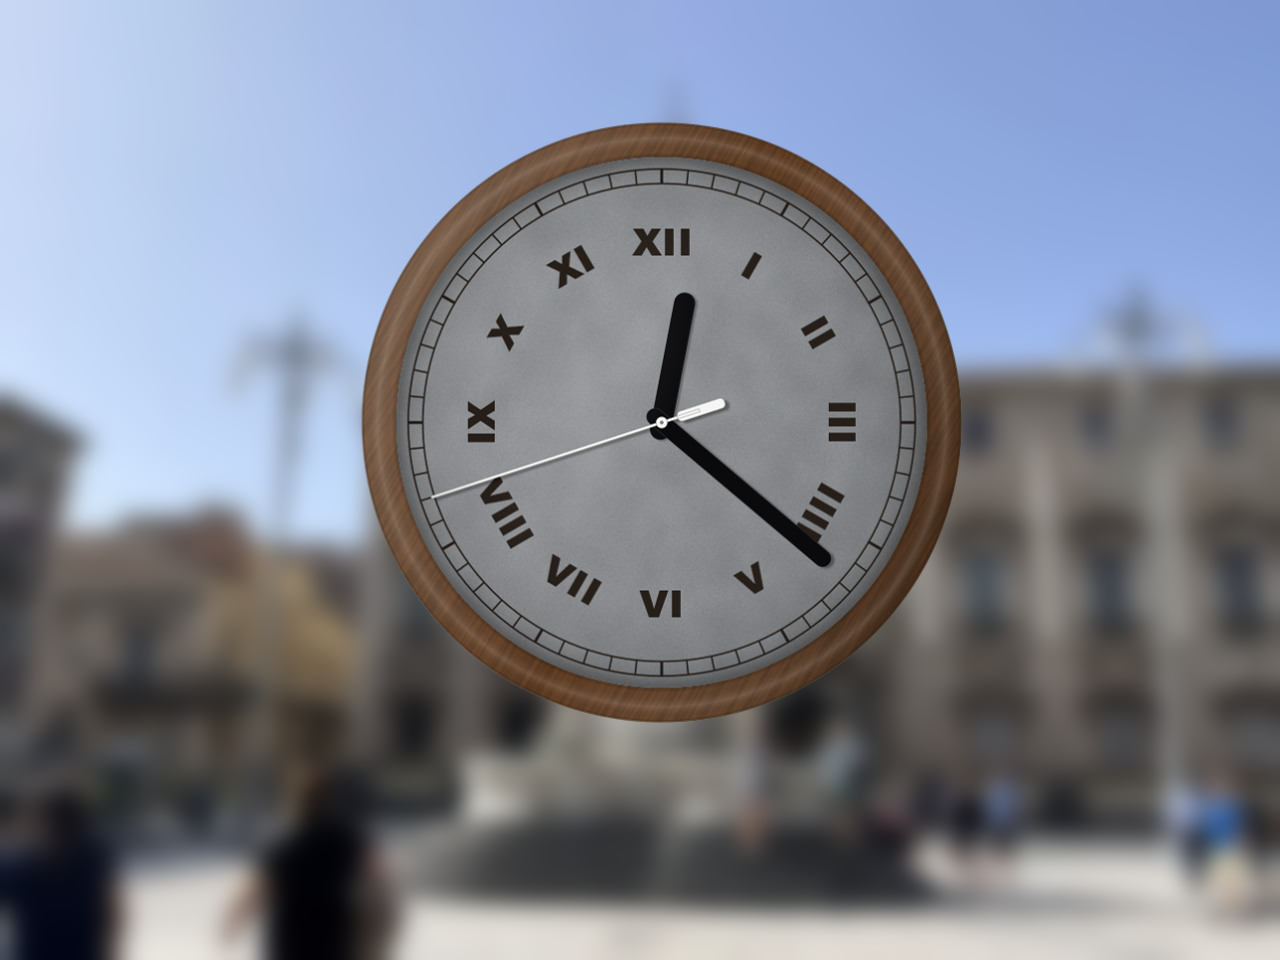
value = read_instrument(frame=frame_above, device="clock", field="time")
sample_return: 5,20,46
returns 12,21,42
